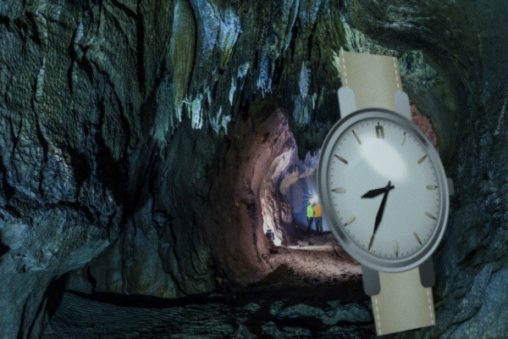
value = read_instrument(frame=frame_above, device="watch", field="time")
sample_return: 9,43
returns 8,35
